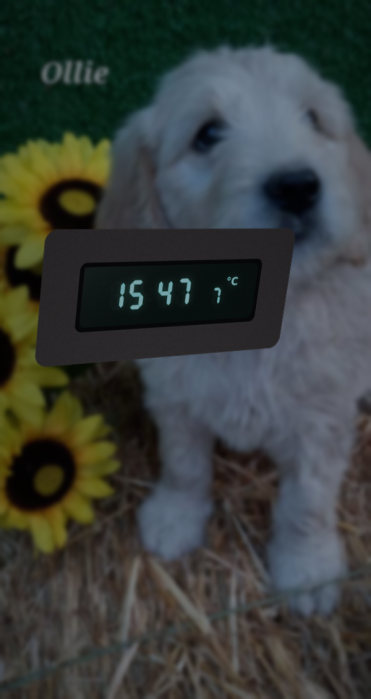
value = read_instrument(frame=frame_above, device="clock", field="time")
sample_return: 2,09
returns 15,47
